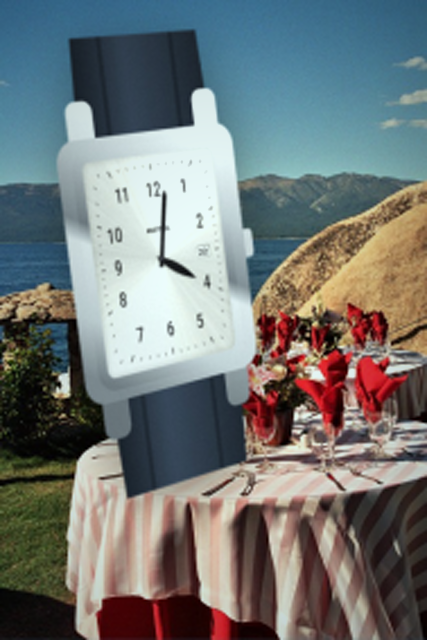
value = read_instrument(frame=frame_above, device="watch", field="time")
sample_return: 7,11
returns 4,02
